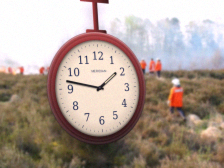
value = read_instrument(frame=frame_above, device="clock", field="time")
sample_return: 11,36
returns 1,47
